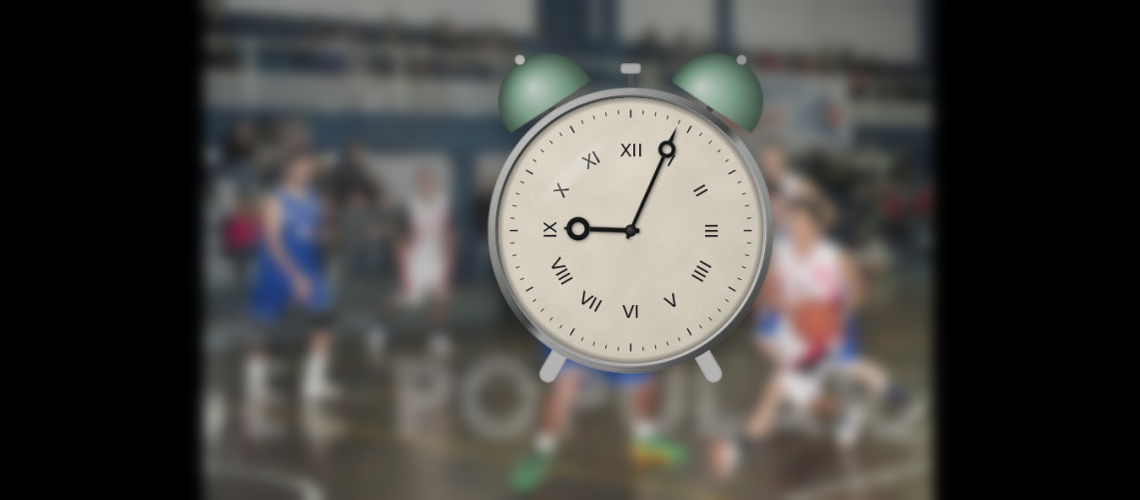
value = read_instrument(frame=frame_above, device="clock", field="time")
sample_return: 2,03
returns 9,04
